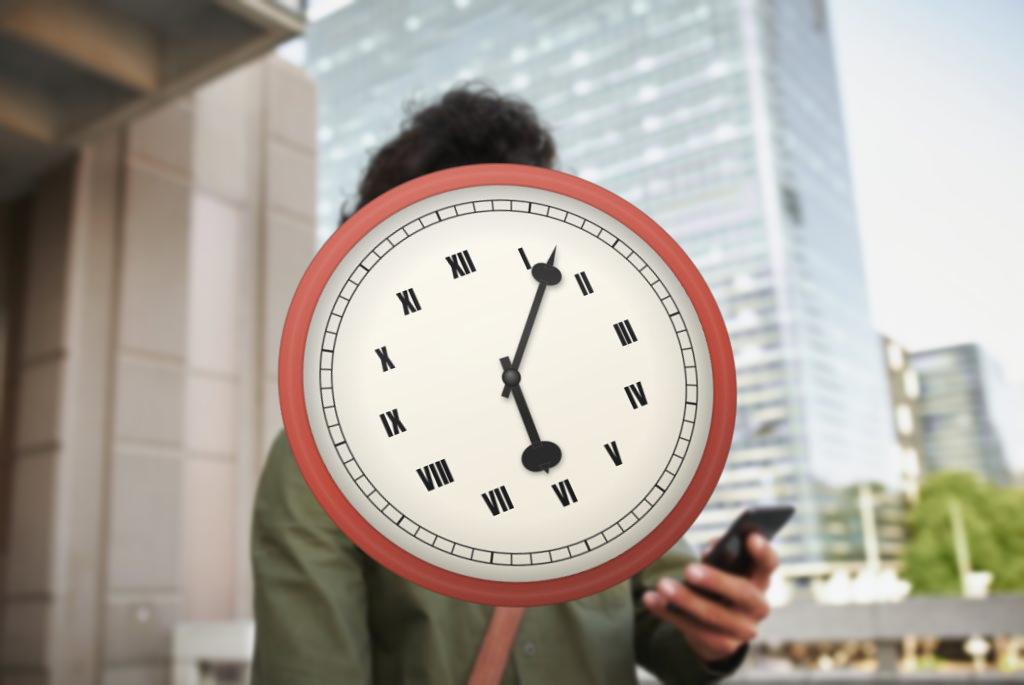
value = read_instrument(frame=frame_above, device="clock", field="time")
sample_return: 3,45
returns 6,07
